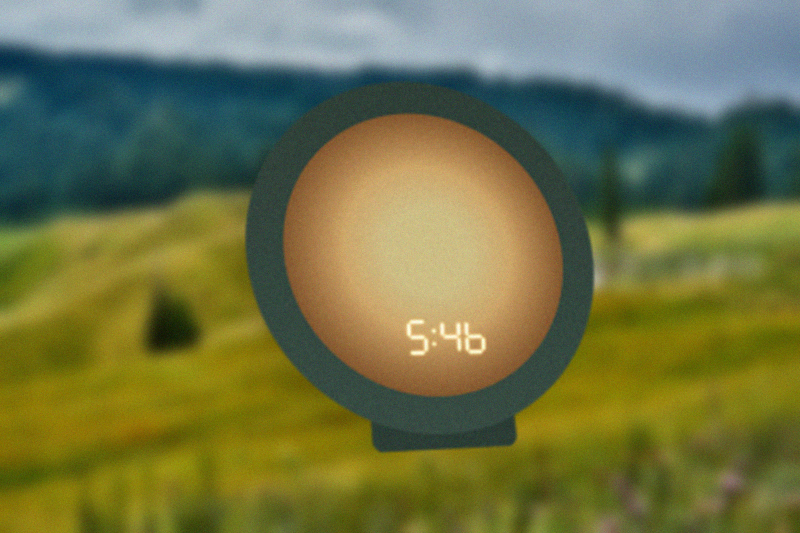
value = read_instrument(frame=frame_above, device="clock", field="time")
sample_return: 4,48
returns 5,46
